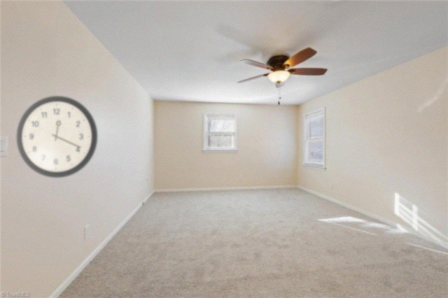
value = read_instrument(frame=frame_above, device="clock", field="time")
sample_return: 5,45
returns 12,19
